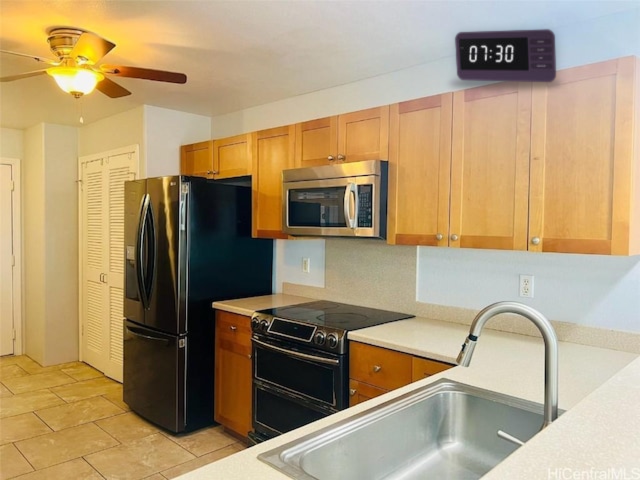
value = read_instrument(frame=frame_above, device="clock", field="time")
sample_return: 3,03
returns 7,30
